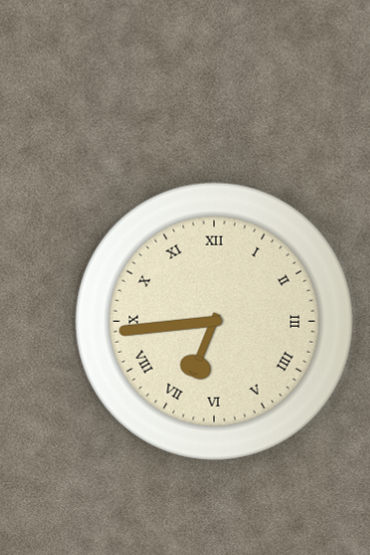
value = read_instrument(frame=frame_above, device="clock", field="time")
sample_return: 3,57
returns 6,44
